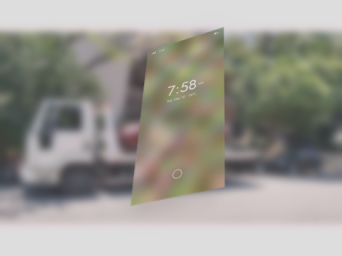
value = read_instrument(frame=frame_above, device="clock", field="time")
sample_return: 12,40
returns 7,58
